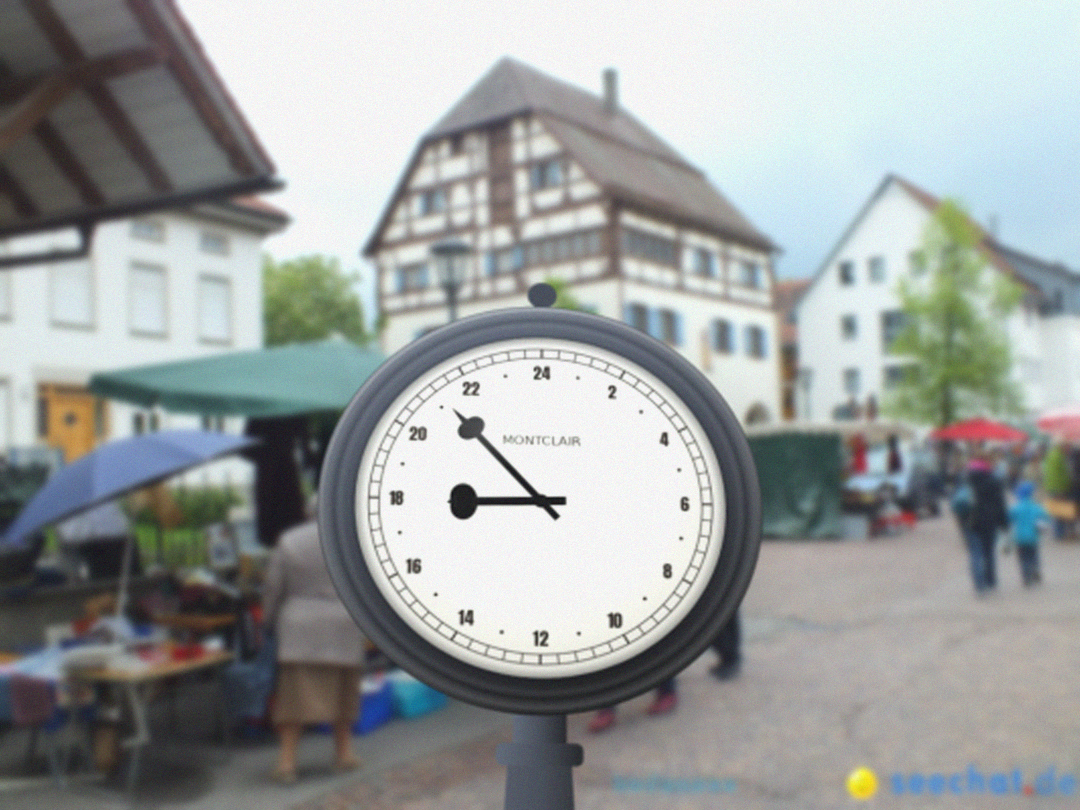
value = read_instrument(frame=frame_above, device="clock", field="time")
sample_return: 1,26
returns 17,53
